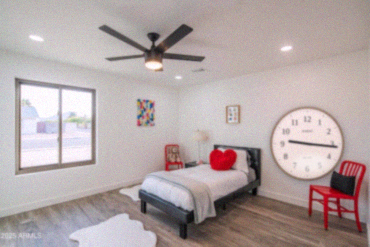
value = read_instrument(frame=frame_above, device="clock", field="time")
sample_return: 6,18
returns 9,16
